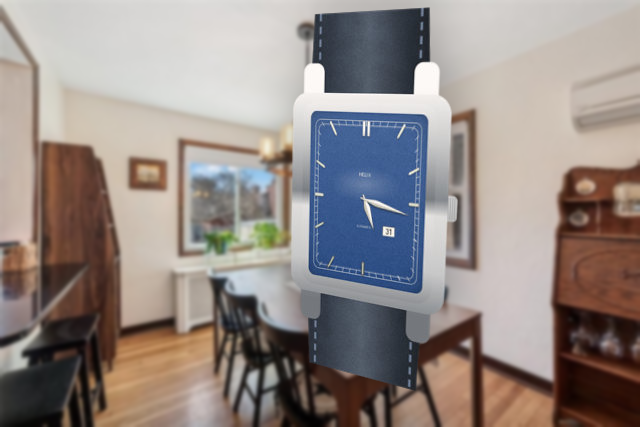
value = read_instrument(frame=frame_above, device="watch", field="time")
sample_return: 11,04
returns 5,17
